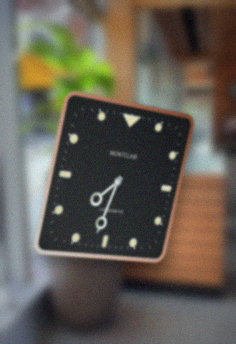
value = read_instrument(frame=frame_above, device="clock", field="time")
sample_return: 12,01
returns 7,32
